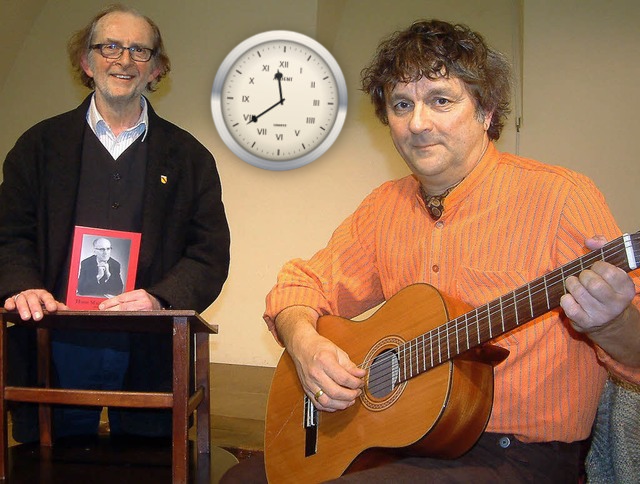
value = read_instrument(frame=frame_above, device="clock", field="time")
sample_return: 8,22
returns 11,39
